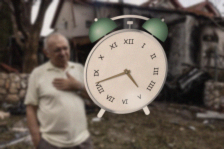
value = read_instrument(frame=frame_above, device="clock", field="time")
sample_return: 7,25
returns 4,42
